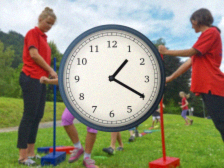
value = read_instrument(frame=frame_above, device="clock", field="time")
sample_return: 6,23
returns 1,20
